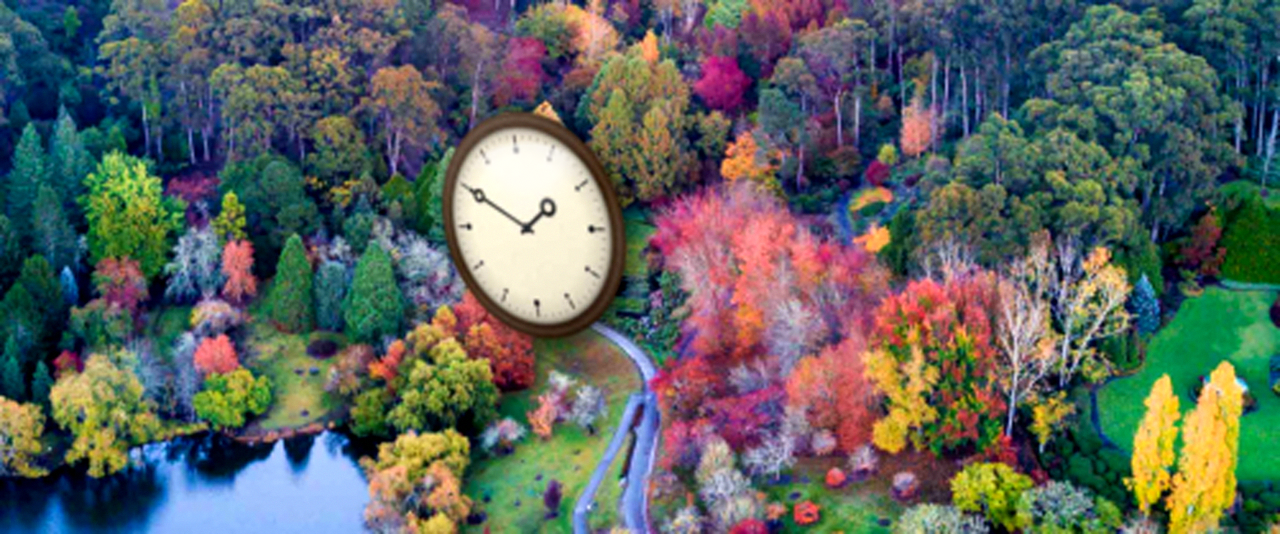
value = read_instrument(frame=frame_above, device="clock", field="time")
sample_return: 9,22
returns 1,50
